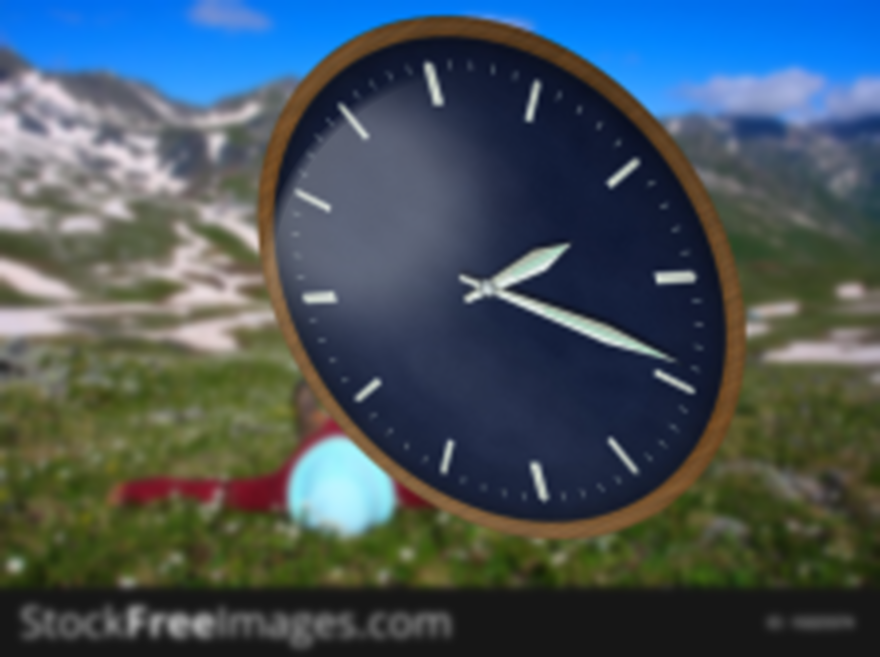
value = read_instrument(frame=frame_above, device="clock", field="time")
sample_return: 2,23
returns 2,19
